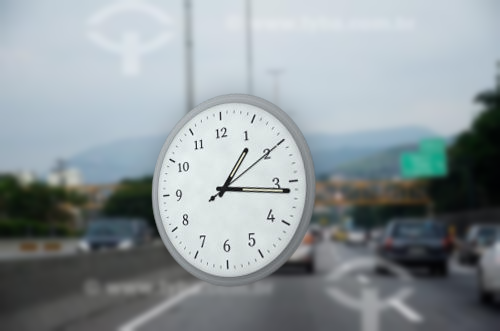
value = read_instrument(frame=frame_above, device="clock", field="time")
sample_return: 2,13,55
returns 1,16,10
